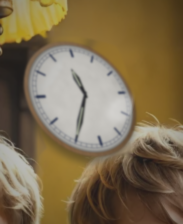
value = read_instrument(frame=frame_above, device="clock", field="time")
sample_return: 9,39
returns 11,35
